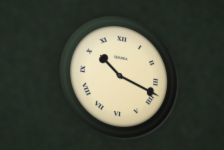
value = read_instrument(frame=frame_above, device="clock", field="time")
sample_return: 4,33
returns 10,18
